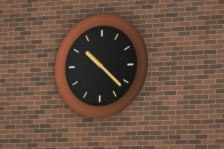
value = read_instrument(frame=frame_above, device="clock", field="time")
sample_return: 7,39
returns 10,22
